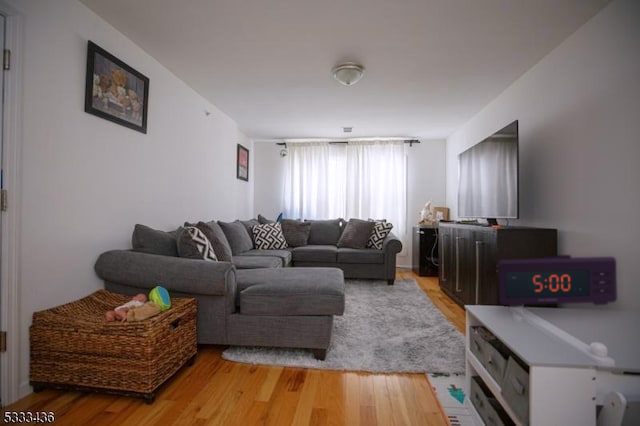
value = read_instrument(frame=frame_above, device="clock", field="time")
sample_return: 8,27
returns 5,00
